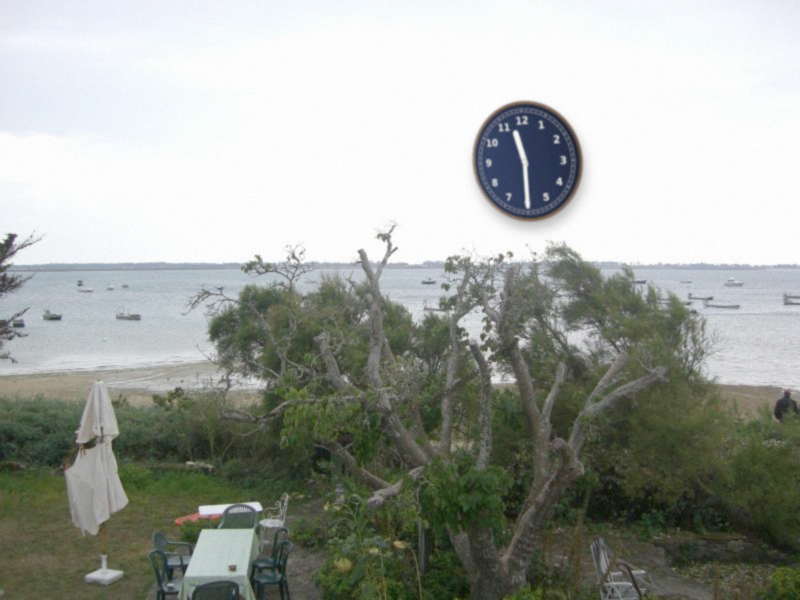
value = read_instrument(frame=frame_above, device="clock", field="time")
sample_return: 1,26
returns 11,30
